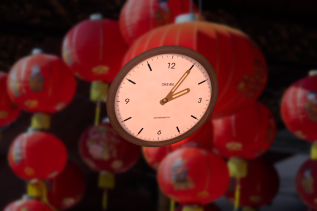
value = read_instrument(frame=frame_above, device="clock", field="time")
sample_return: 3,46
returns 2,05
